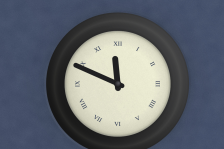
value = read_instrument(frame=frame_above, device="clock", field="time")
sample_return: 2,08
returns 11,49
